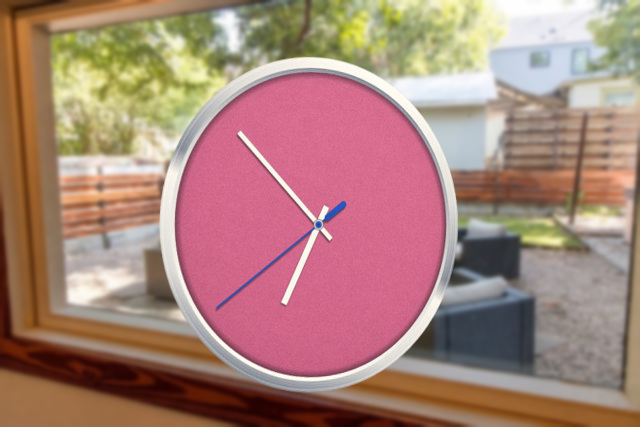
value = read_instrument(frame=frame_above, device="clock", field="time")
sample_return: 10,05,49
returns 6,52,39
